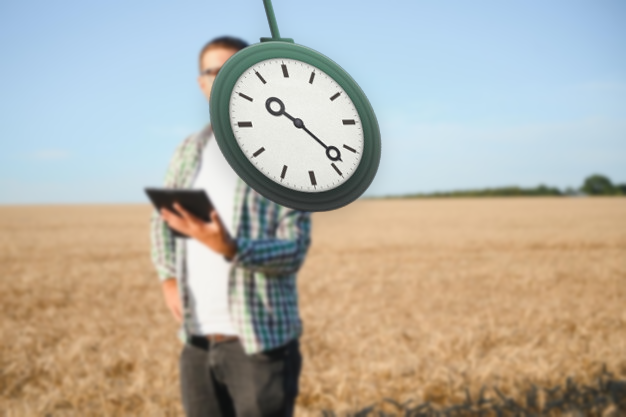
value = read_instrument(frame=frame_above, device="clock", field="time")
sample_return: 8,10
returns 10,23
